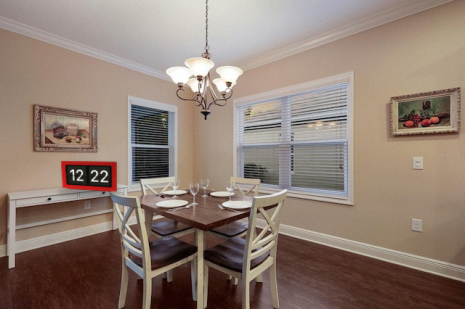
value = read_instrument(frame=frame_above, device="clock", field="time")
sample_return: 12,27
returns 12,22
